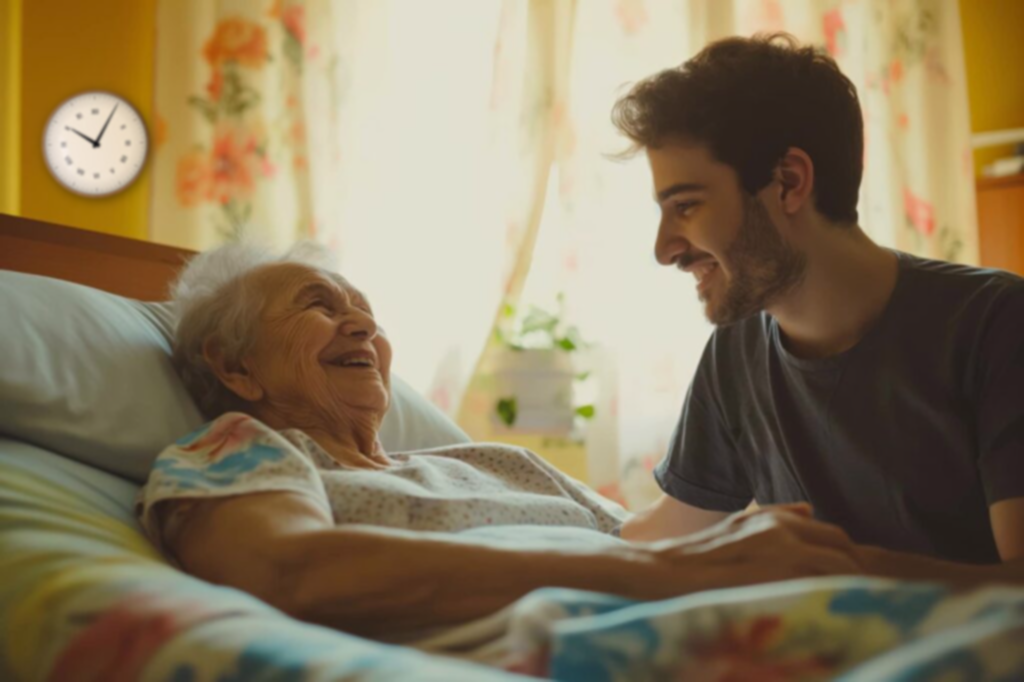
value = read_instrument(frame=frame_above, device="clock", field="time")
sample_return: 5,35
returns 10,05
